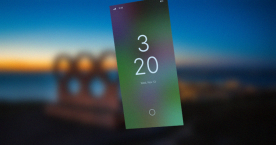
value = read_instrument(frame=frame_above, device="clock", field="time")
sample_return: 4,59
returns 3,20
